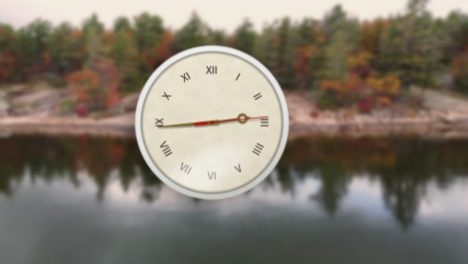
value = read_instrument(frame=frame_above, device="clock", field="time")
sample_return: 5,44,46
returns 2,44,14
